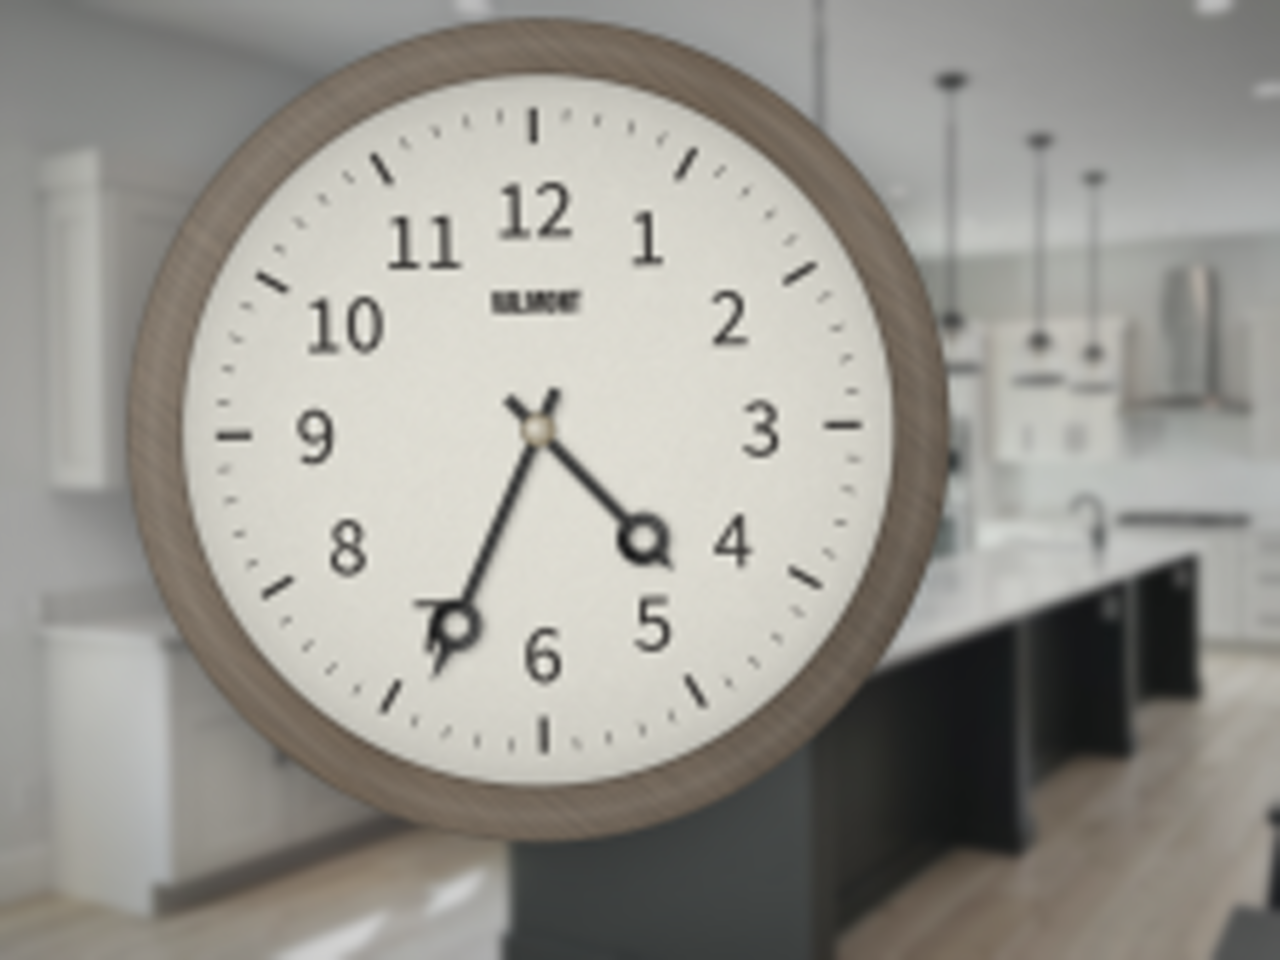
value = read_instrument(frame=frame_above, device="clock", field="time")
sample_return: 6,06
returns 4,34
